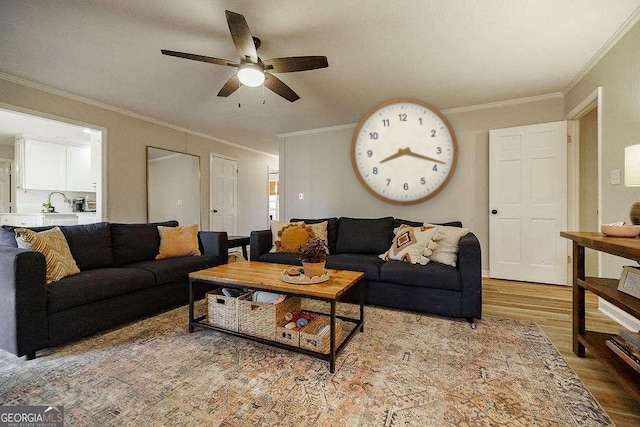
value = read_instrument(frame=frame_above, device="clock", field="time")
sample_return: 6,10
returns 8,18
